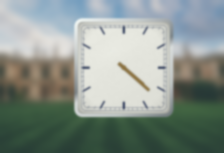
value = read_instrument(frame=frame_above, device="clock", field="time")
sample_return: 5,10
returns 4,22
